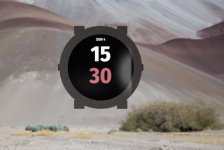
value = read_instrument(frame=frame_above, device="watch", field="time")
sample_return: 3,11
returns 15,30
